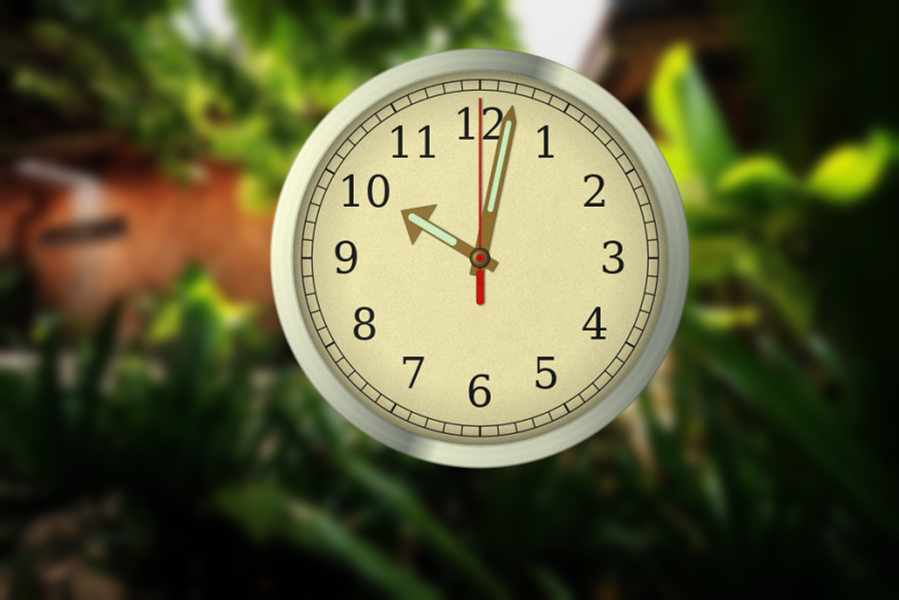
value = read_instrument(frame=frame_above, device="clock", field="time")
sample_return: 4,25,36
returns 10,02,00
